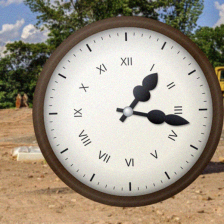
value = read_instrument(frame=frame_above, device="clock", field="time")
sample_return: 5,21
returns 1,17
